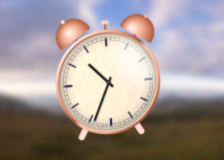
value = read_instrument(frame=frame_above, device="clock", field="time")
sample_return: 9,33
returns 10,34
